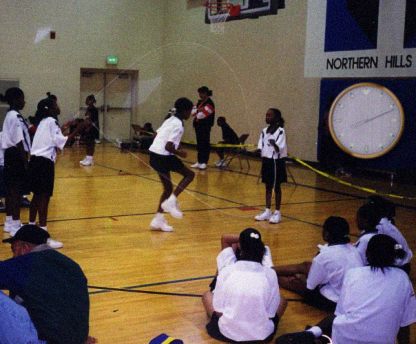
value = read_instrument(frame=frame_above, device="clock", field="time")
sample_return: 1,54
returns 8,11
